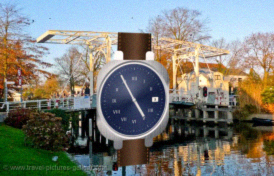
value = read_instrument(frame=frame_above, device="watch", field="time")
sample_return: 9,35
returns 4,55
